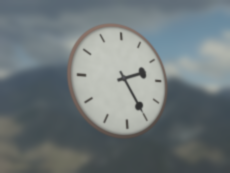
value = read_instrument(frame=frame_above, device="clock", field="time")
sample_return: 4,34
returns 2,25
